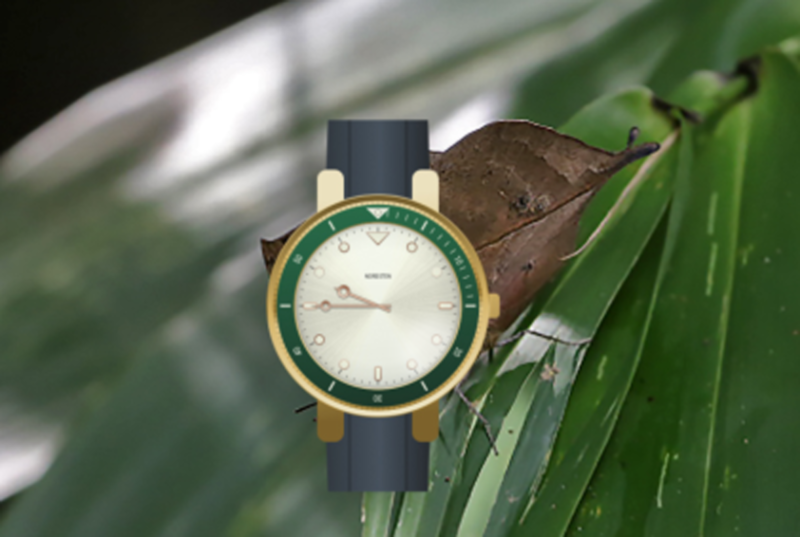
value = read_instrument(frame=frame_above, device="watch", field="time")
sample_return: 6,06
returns 9,45
